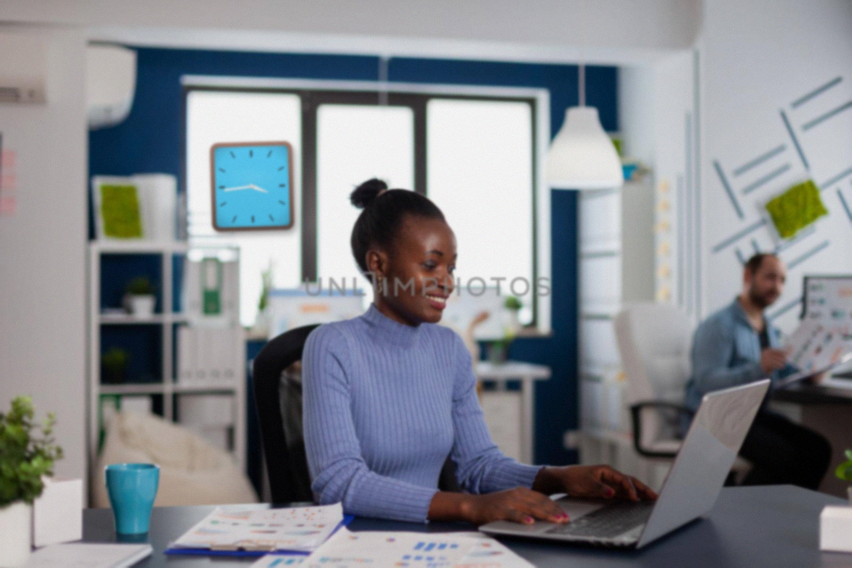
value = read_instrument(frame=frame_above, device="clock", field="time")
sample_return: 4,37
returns 3,44
